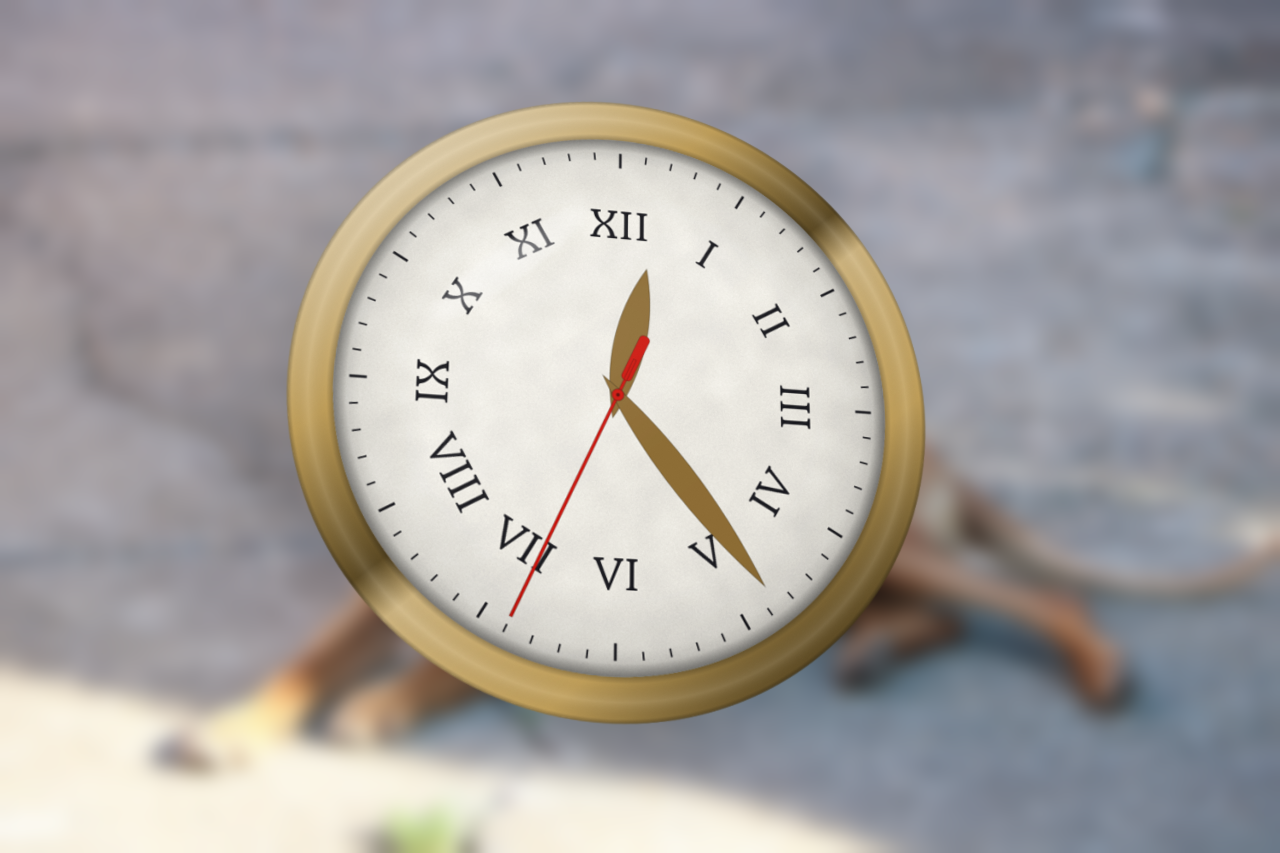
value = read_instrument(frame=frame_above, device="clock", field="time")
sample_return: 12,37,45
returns 12,23,34
